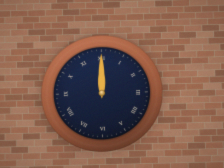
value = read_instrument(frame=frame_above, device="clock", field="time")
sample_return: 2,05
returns 12,00
